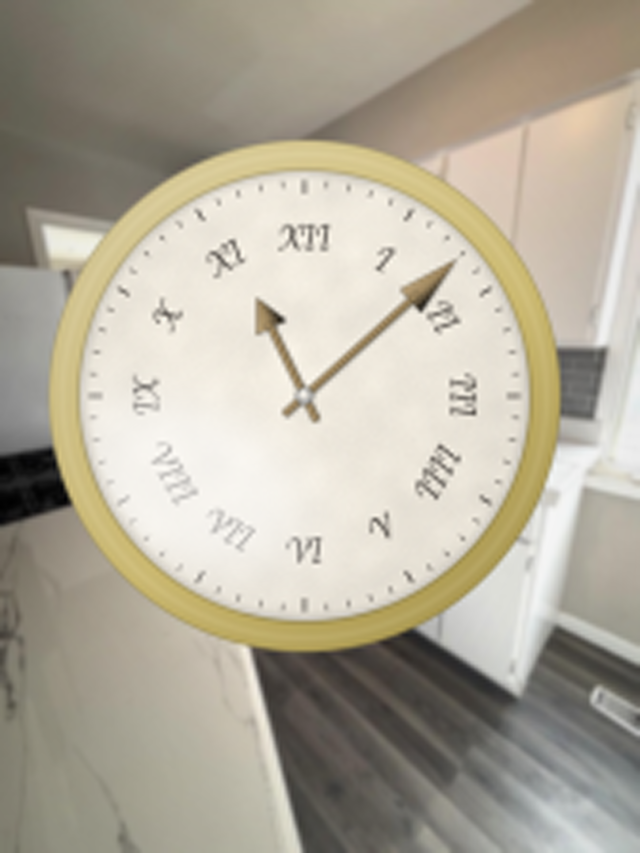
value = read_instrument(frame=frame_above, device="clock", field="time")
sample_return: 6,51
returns 11,08
